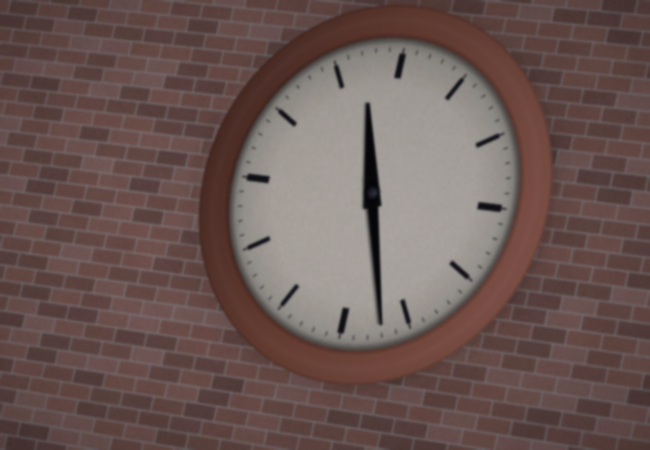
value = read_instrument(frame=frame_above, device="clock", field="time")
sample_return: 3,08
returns 11,27
